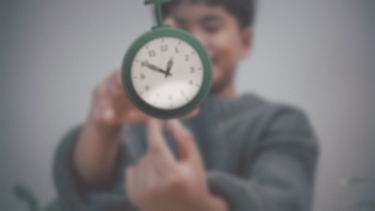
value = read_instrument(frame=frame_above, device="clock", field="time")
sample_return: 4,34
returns 12,50
